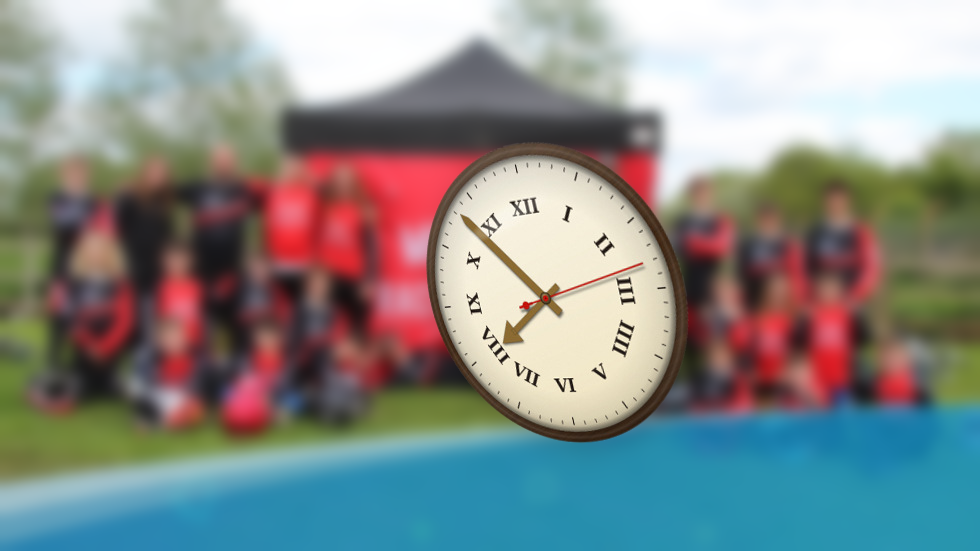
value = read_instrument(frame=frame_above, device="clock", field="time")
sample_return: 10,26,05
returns 7,53,13
